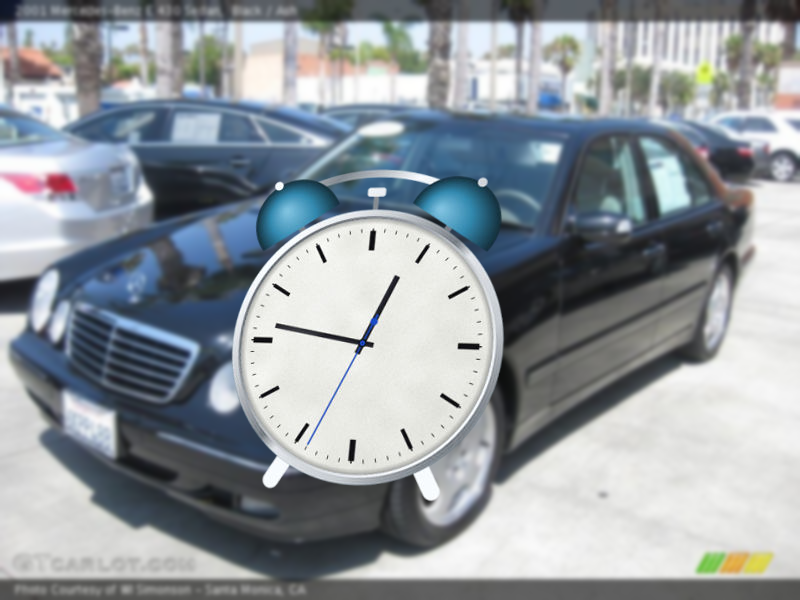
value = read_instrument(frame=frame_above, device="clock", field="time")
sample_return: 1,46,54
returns 12,46,34
